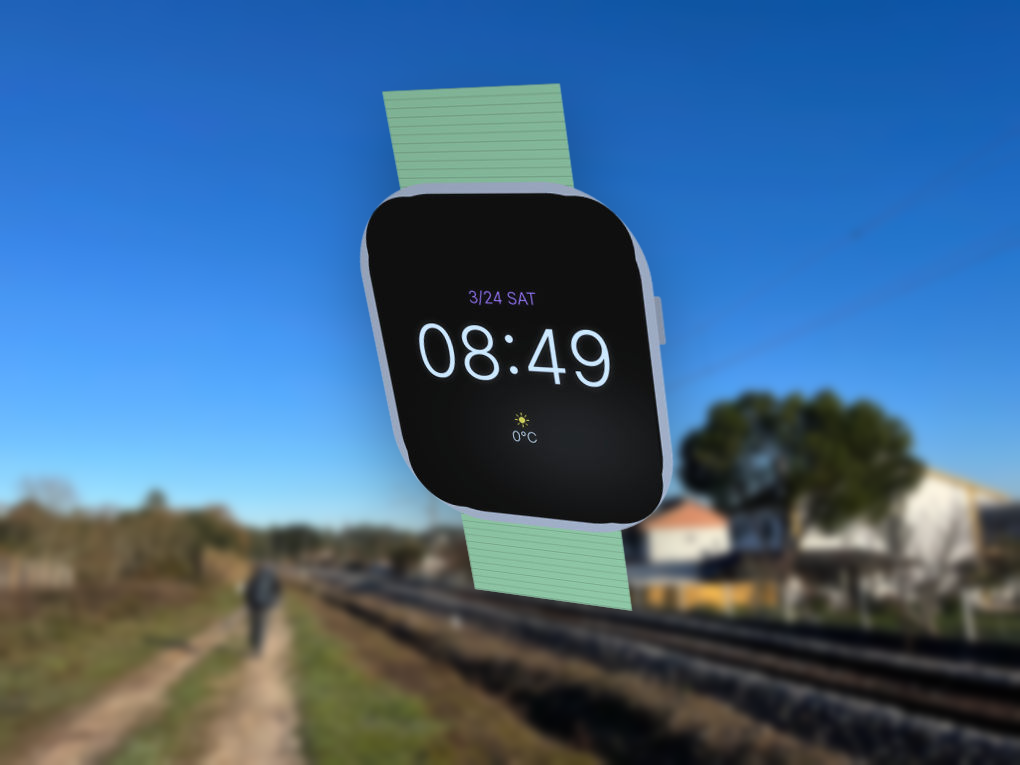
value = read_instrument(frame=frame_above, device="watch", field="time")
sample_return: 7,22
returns 8,49
